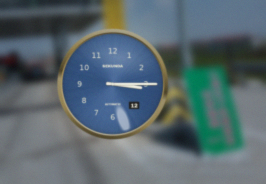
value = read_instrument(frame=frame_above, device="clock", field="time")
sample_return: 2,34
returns 3,15
